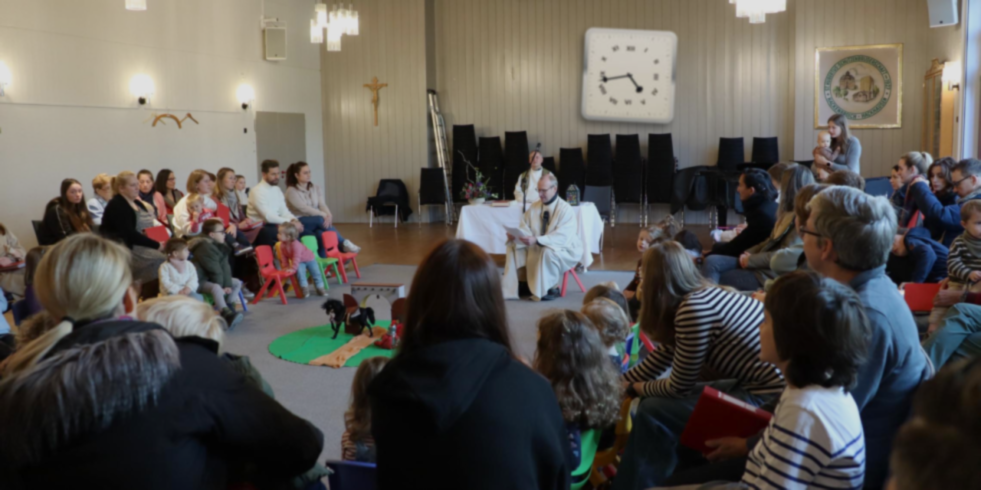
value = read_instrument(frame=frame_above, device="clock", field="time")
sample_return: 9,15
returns 4,43
